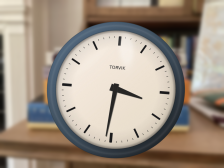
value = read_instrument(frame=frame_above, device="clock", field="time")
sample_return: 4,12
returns 3,31
